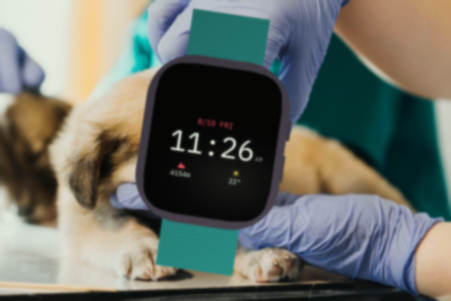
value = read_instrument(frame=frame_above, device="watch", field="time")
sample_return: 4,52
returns 11,26
